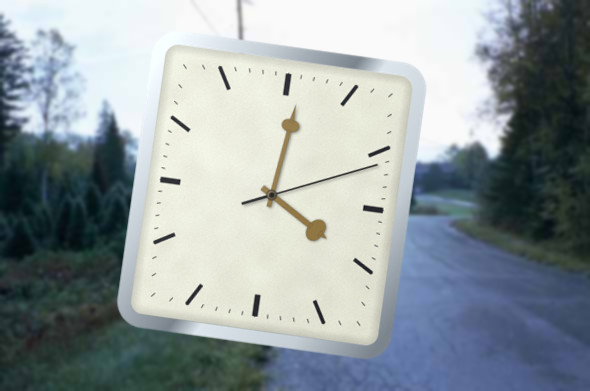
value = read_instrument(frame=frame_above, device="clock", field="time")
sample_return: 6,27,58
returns 4,01,11
